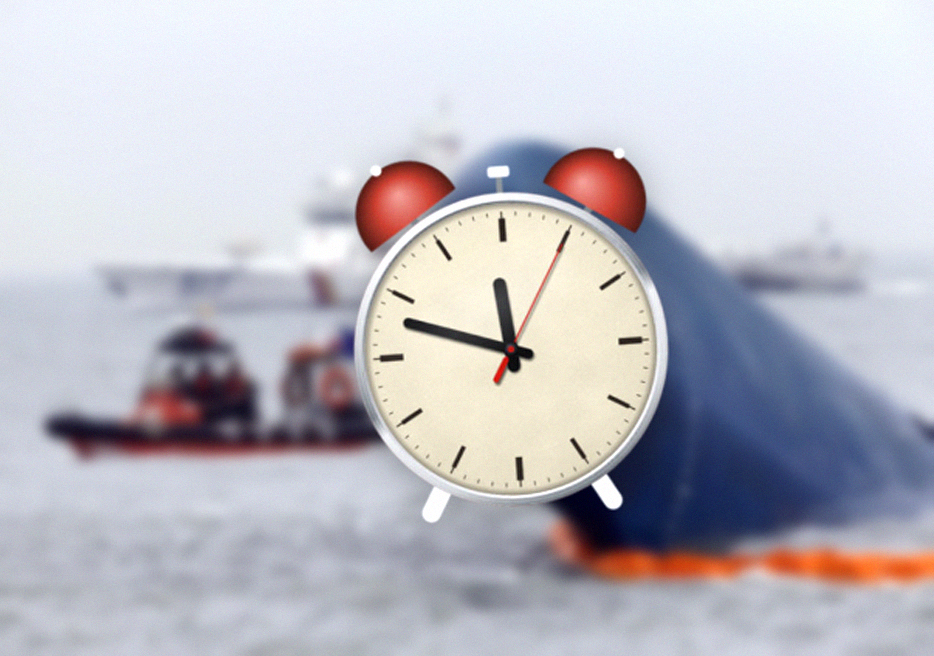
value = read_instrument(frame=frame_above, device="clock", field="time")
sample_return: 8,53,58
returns 11,48,05
